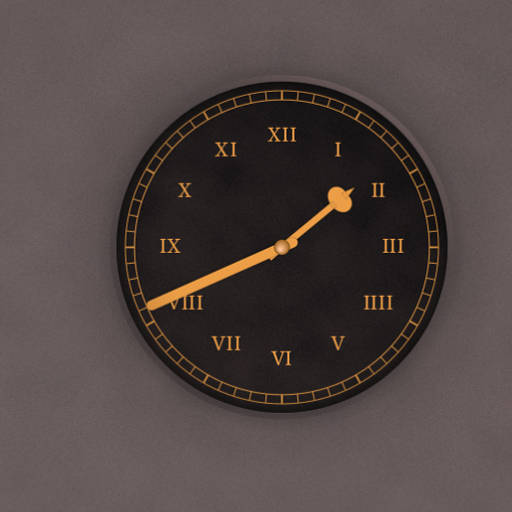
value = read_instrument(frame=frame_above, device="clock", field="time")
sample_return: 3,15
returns 1,41
